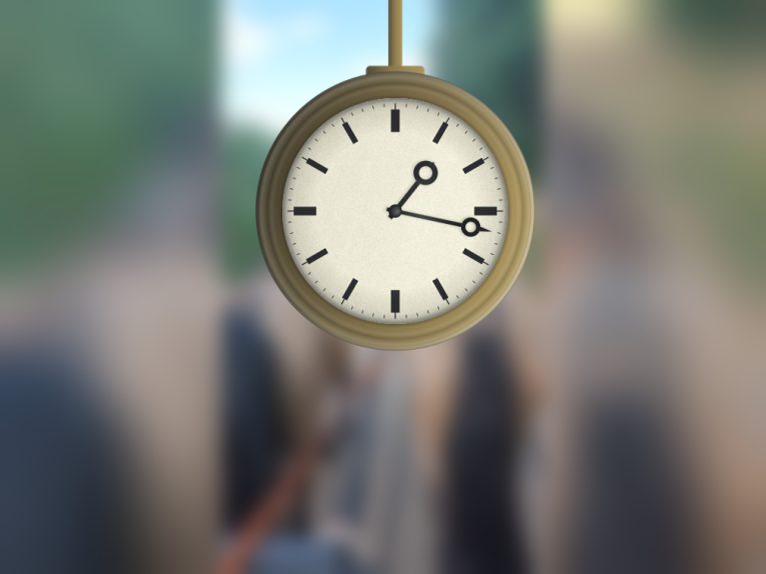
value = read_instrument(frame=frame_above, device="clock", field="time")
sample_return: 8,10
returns 1,17
